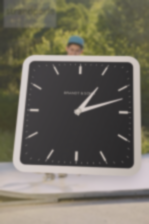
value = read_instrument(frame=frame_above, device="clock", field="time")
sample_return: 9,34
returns 1,12
